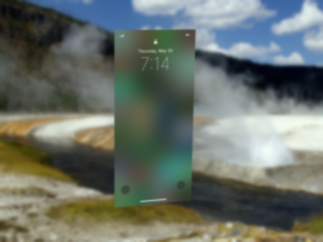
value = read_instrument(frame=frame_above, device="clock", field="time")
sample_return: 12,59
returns 7,14
